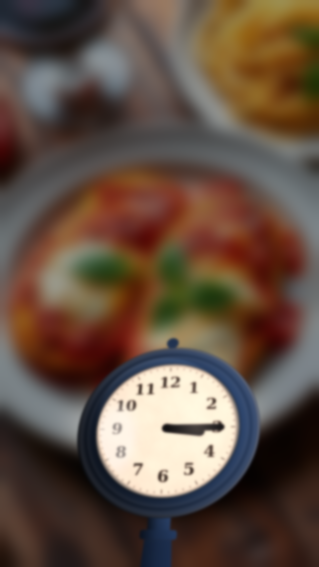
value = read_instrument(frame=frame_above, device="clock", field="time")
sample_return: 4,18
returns 3,15
